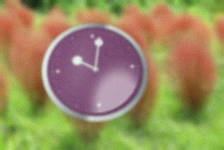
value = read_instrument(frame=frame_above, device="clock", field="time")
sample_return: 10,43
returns 10,02
